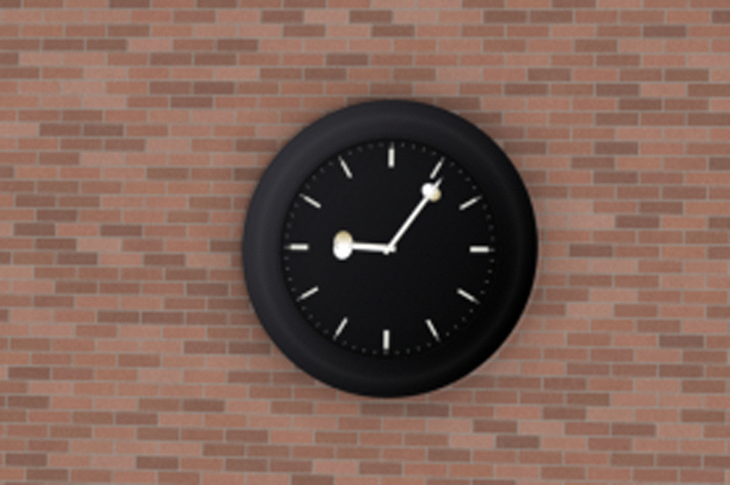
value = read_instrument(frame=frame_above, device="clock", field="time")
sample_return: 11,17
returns 9,06
